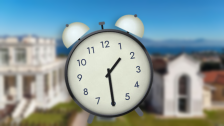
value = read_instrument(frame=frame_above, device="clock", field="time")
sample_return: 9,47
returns 1,30
